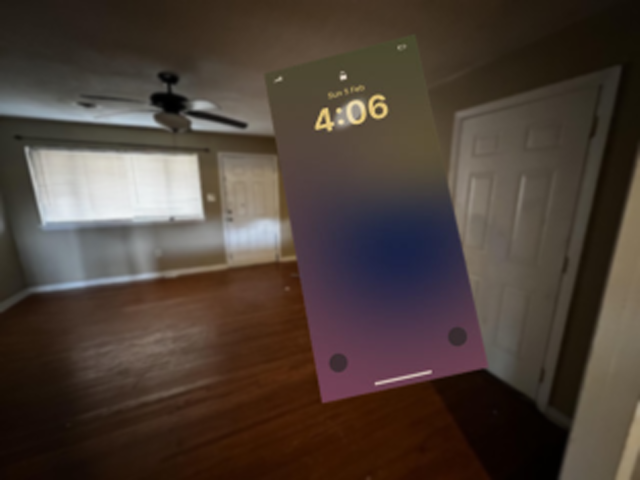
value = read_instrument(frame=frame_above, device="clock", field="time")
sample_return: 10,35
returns 4,06
